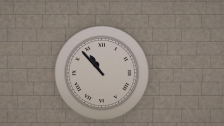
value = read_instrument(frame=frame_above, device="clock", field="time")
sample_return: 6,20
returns 10,53
